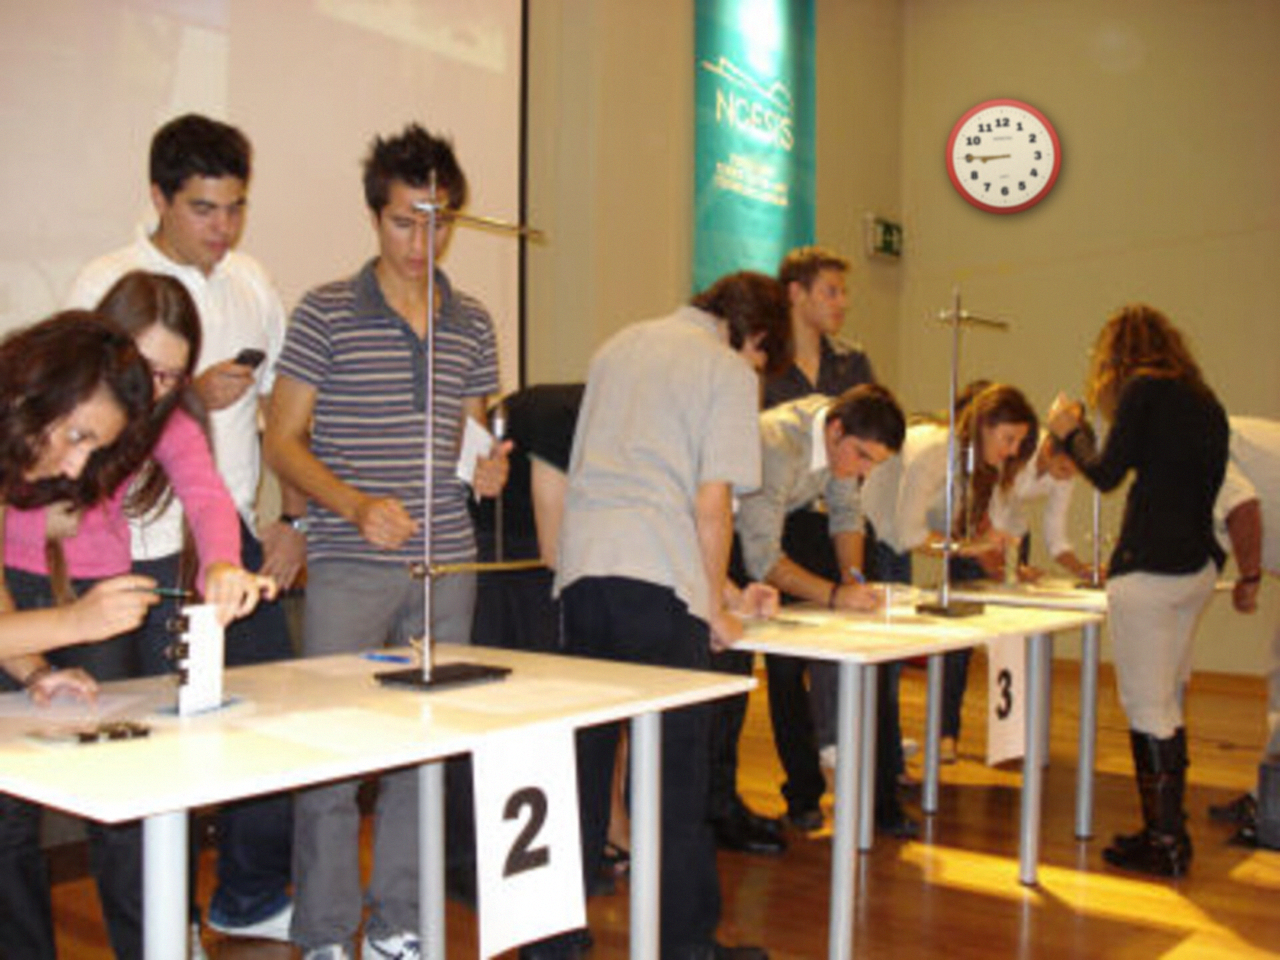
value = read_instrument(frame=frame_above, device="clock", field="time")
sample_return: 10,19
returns 8,45
